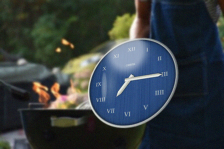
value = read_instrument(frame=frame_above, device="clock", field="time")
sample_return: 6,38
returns 7,15
